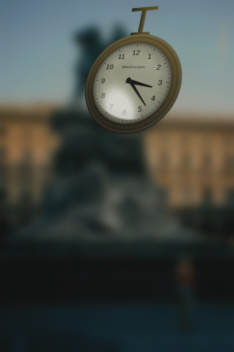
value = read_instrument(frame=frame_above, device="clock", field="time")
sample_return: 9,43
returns 3,23
